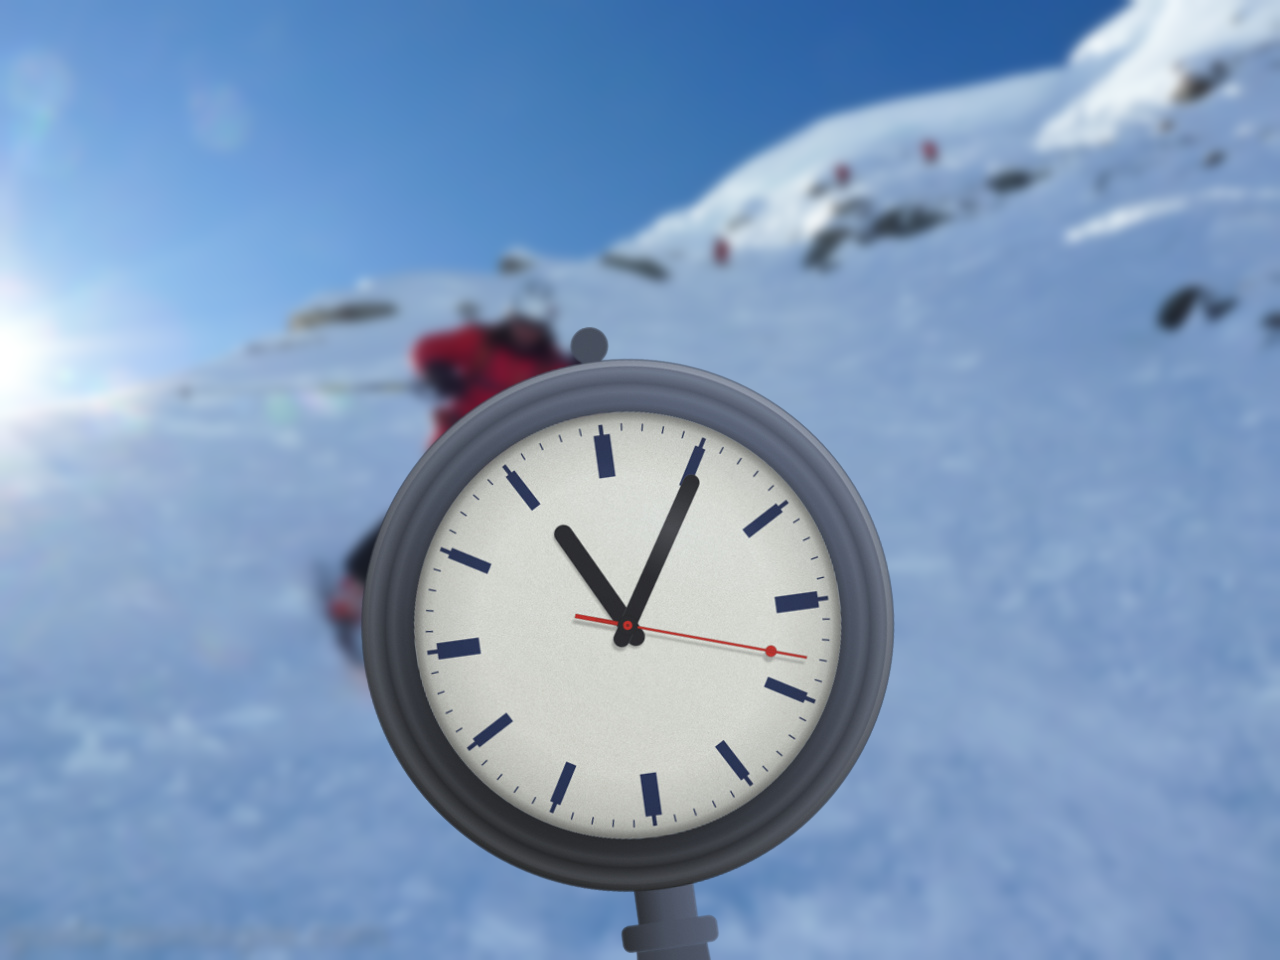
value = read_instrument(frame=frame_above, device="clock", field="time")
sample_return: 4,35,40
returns 11,05,18
